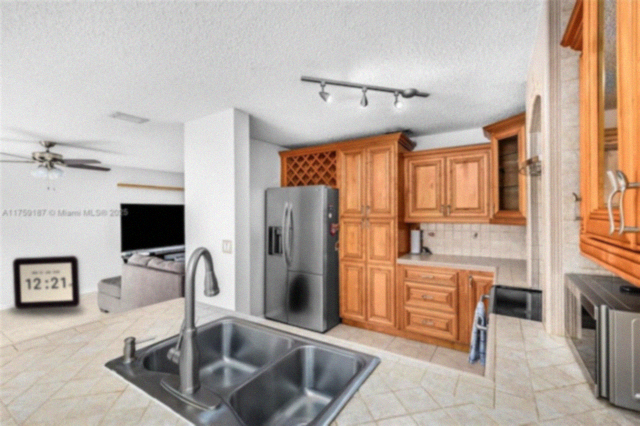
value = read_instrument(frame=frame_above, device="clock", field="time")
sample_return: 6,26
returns 12,21
